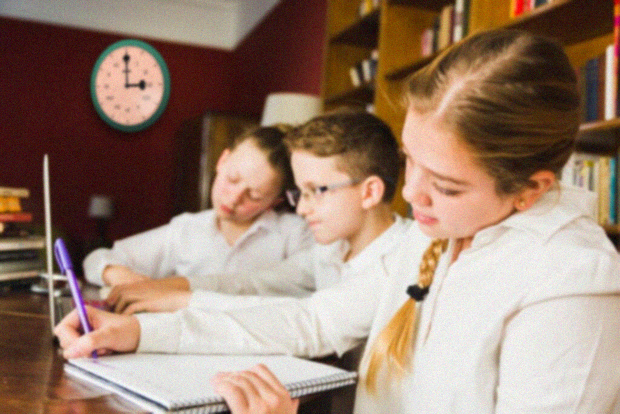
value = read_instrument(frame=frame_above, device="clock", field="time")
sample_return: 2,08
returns 3,00
